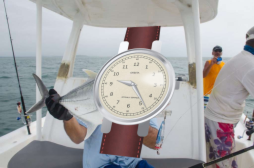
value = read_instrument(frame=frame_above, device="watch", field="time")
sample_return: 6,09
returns 9,24
